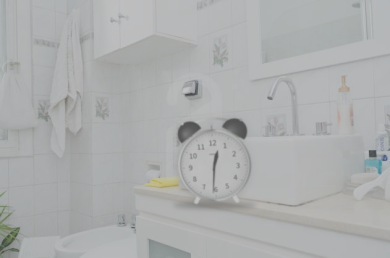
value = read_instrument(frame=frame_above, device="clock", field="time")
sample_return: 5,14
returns 12,31
